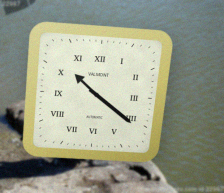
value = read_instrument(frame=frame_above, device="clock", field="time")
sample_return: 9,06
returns 10,21
